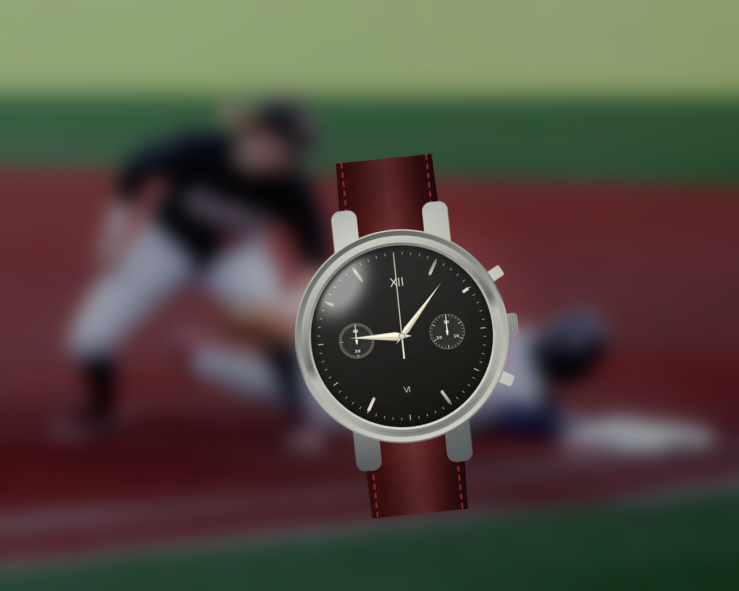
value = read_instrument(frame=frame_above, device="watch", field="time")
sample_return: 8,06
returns 9,07
